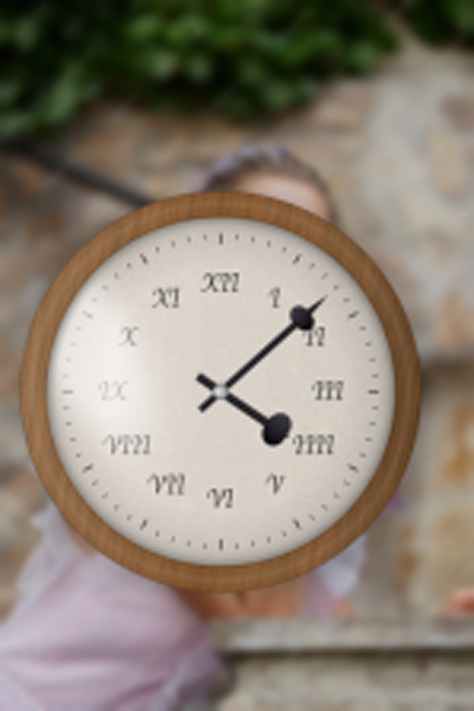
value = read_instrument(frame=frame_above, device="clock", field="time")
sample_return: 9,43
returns 4,08
